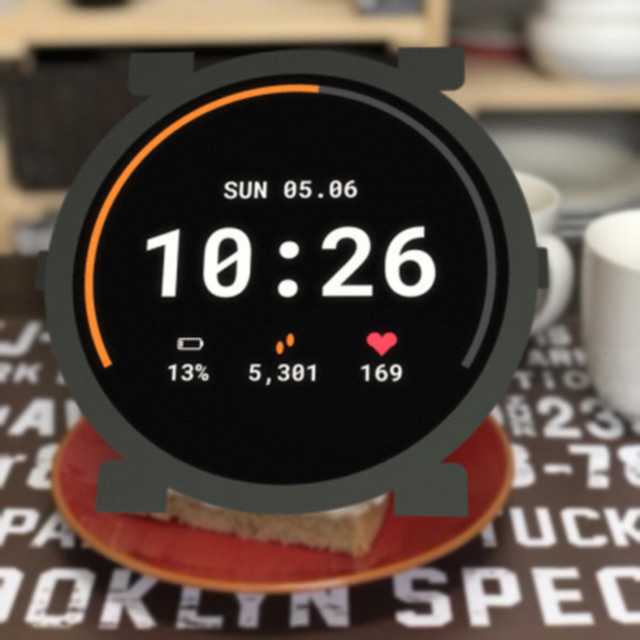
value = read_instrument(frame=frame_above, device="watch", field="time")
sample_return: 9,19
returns 10,26
